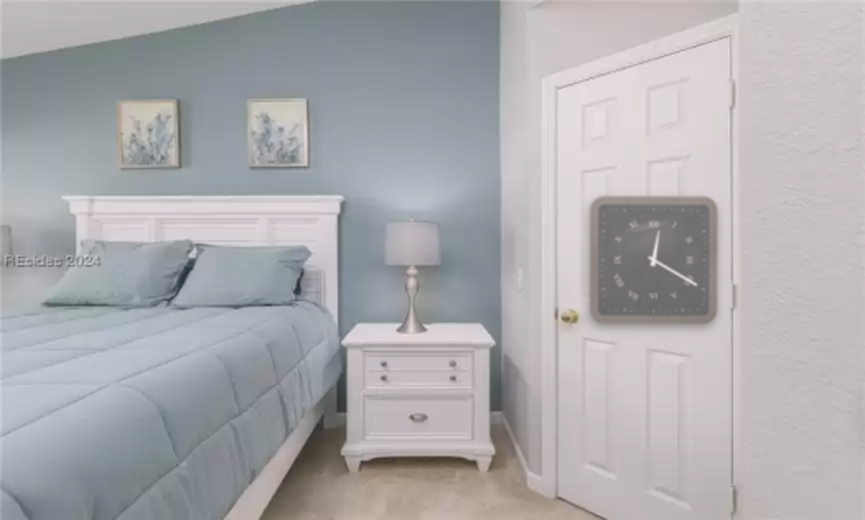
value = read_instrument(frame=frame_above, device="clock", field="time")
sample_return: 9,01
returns 12,20
